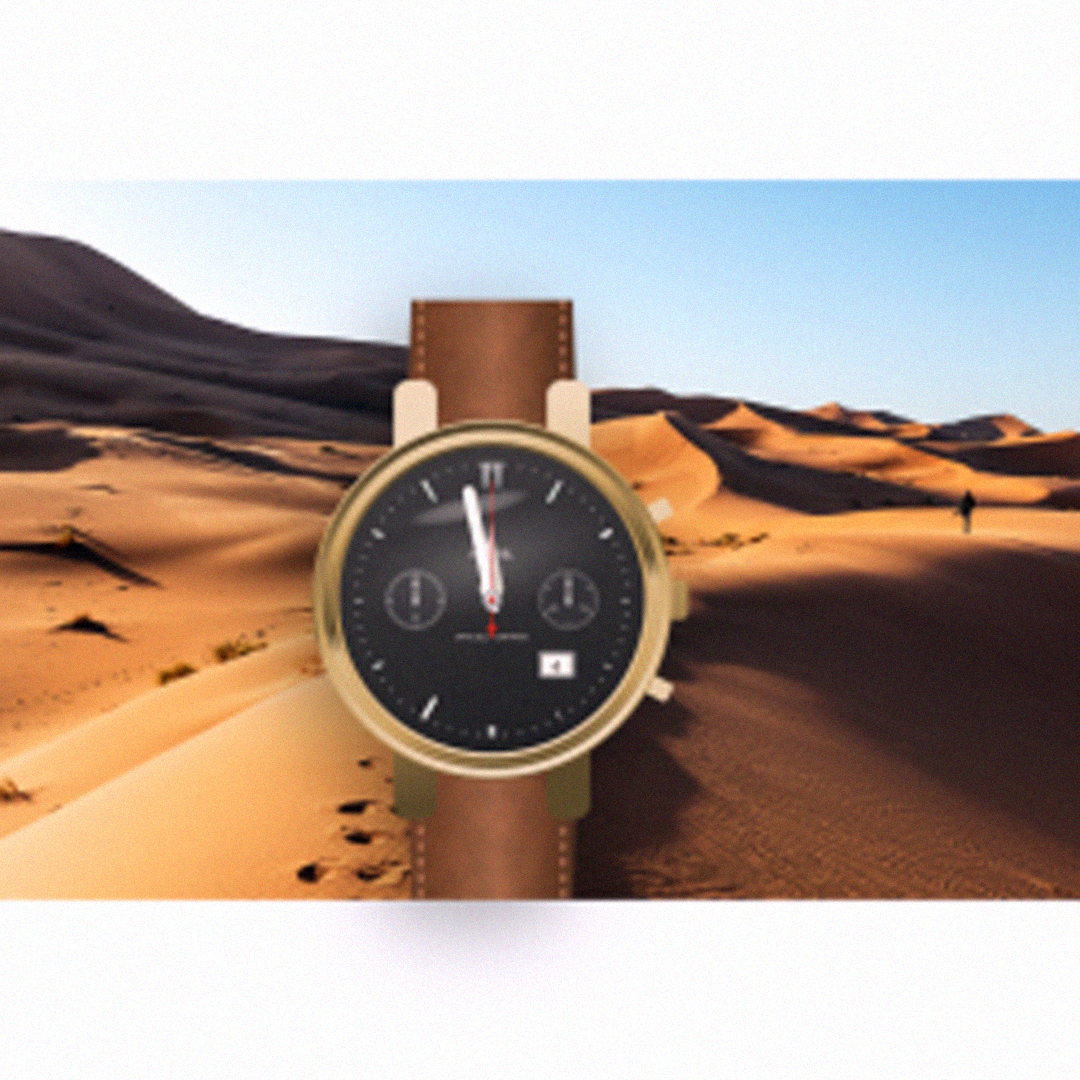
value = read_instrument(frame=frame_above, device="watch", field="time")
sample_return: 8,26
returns 11,58
